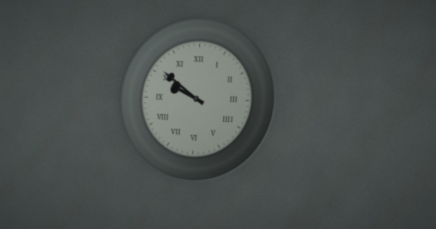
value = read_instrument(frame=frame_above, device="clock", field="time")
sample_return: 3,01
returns 9,51
